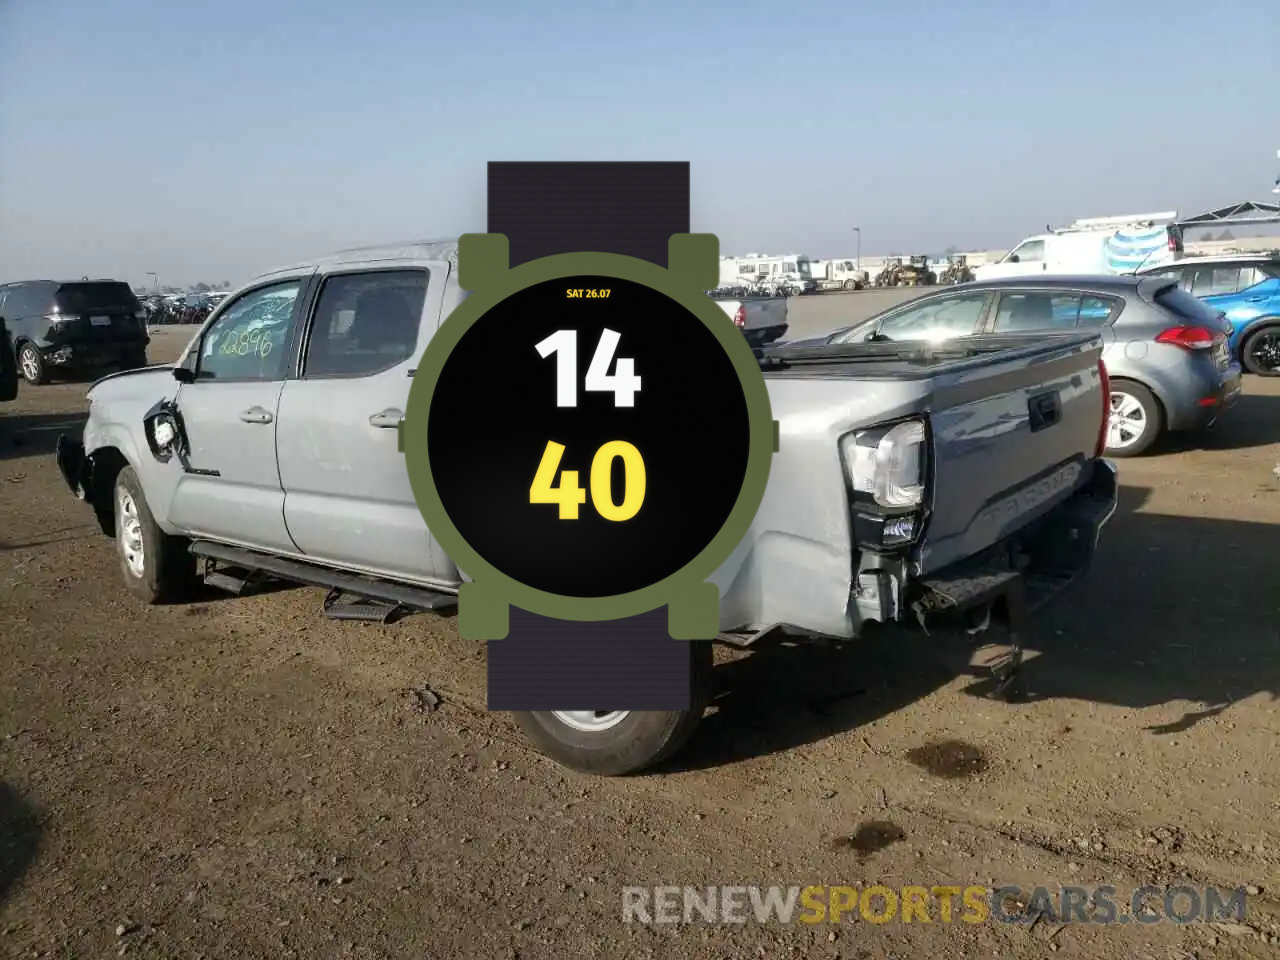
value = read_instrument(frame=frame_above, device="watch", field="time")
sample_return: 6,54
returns 14,40
